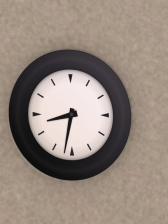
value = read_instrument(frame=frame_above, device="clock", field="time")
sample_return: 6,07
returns 8,32
